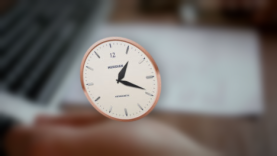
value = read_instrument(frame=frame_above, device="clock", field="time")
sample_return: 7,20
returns 1,19
